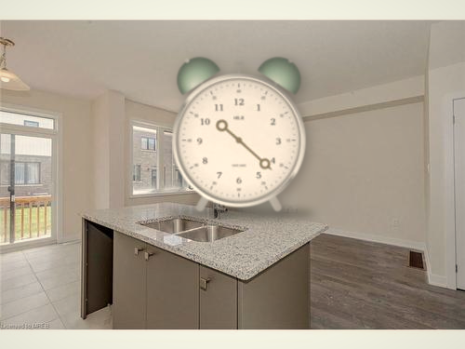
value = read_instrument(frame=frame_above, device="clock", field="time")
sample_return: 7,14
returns 10,22
